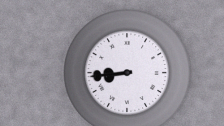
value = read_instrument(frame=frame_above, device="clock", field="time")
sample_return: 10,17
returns 8,44
